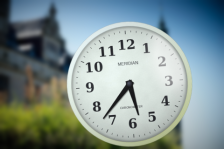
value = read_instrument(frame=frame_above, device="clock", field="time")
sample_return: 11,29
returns 5,37
